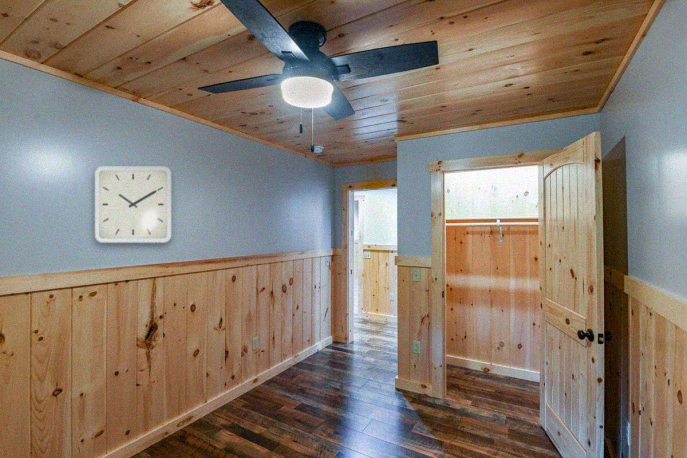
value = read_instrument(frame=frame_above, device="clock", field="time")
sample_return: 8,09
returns 10,10
